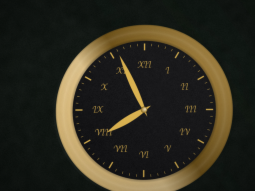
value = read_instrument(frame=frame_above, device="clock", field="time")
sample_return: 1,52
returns 7,56
